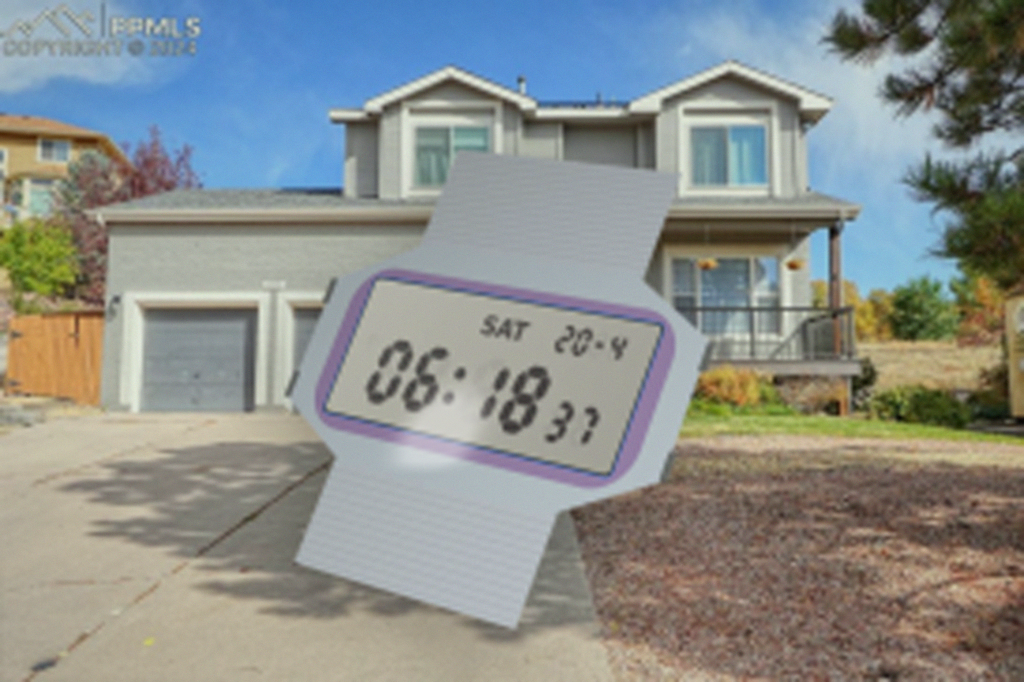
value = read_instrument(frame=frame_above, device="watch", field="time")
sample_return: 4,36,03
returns 6,18,37
